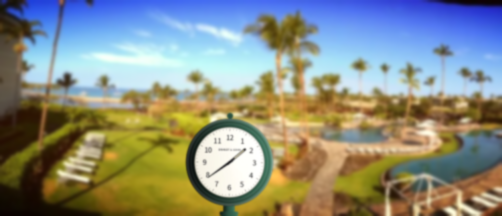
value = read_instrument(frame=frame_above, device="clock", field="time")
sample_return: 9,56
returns 1,39
